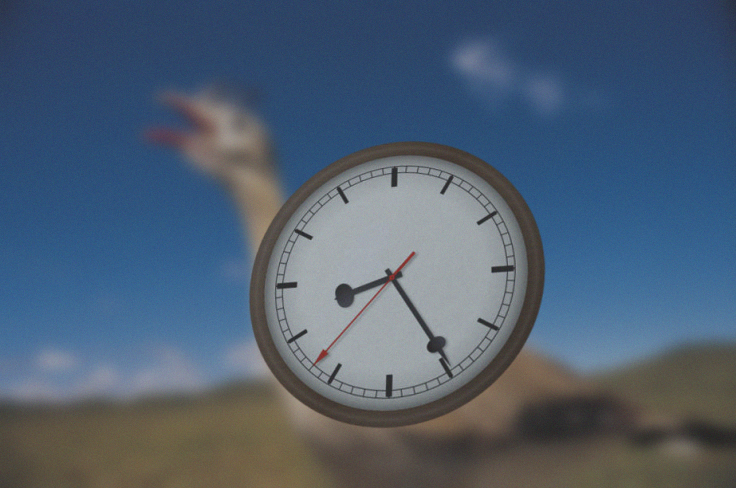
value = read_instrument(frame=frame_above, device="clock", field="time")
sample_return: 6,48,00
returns 8,24,37
